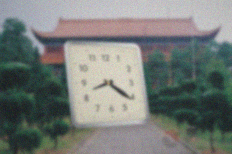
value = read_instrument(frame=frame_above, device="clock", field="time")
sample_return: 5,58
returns 8,21
